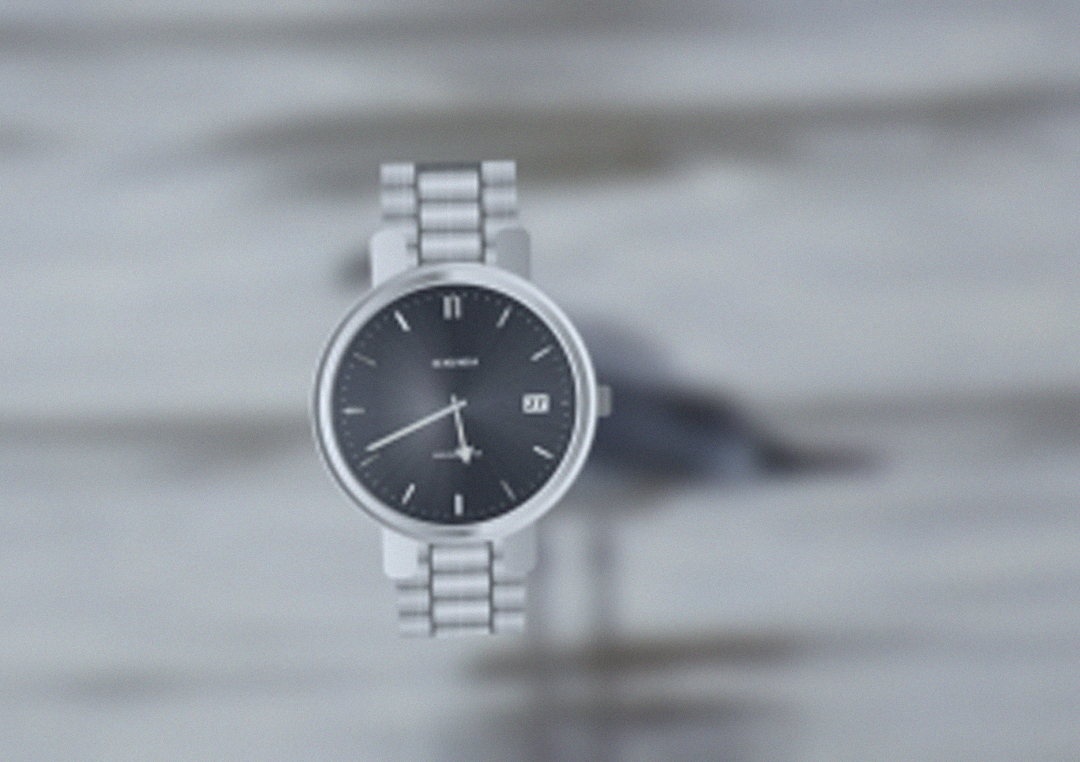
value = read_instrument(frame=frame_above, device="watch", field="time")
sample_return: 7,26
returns 5,41
